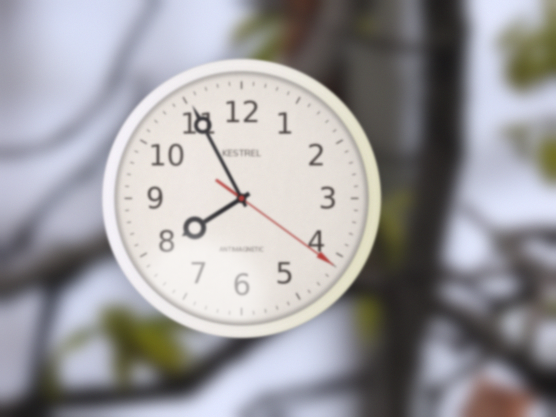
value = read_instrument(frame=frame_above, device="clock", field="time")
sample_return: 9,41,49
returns 7,55,21
